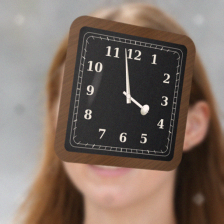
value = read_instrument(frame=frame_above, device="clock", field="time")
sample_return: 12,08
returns 3,58
